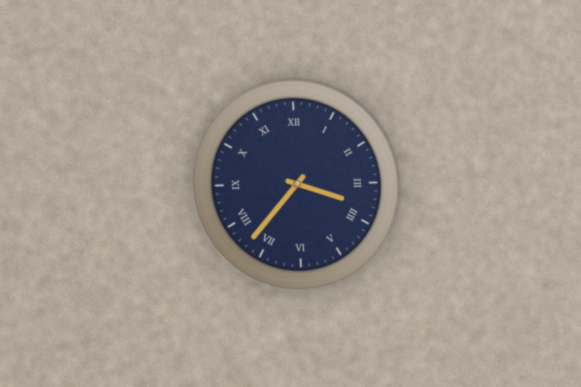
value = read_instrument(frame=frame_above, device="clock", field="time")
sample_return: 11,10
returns 3,37
